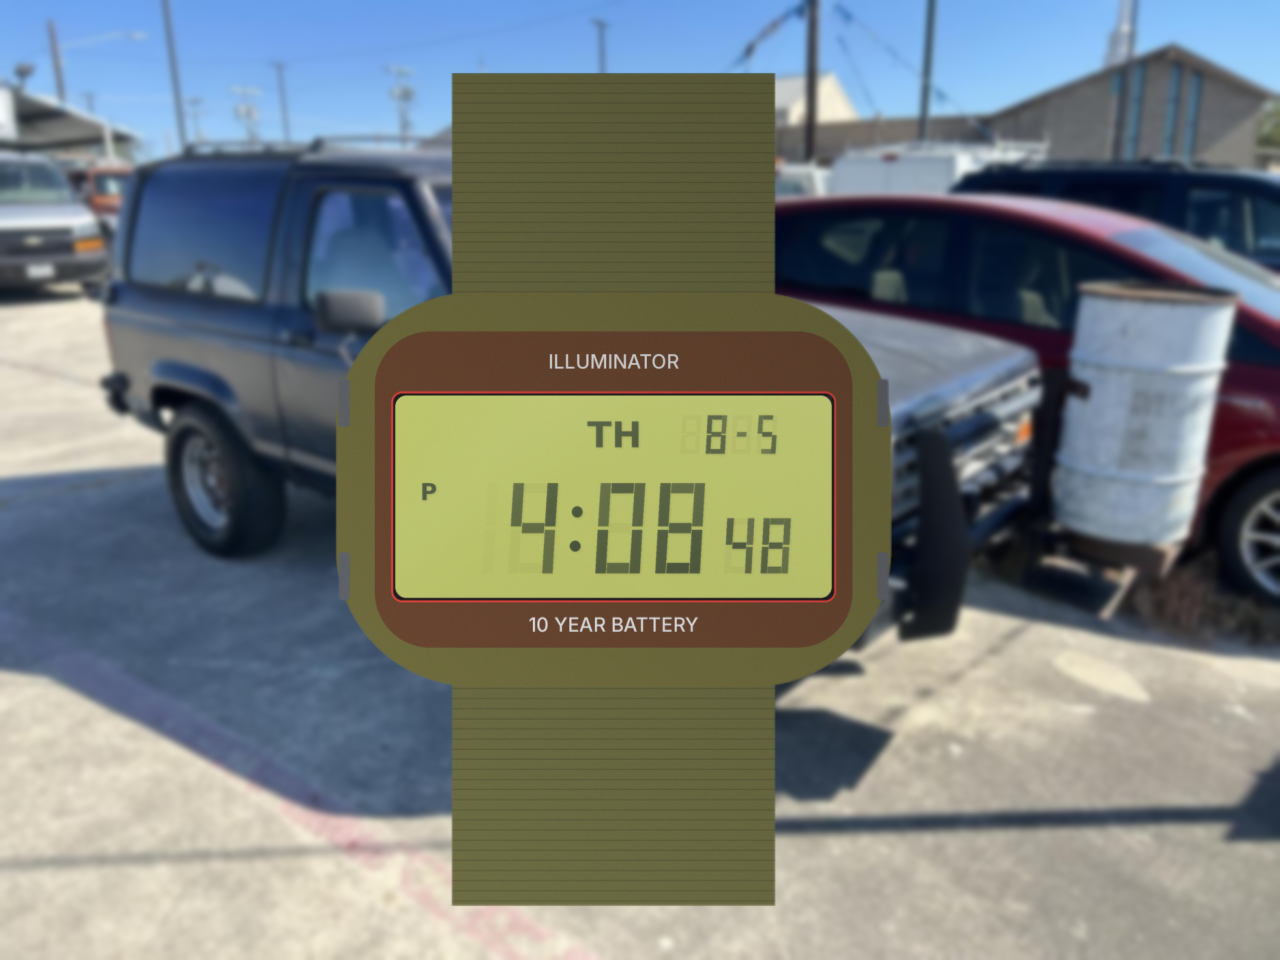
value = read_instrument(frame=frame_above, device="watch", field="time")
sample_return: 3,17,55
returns 4,08,48
